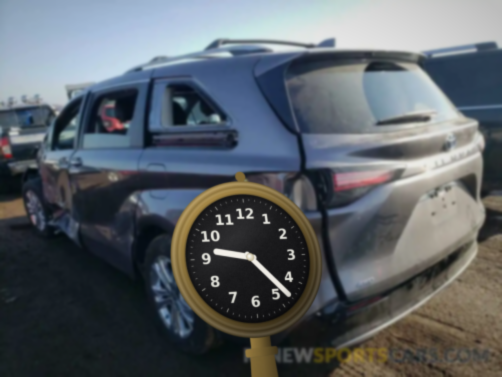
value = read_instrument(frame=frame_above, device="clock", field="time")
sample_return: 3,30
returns 9,23
